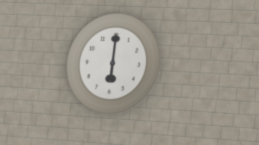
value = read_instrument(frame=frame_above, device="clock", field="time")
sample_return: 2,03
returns 6,00
